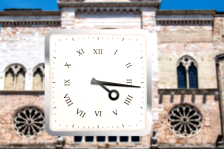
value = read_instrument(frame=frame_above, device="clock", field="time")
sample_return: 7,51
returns 4,16
